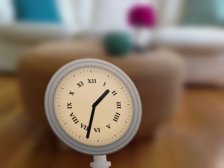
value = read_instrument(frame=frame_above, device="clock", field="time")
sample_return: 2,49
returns 1,33
